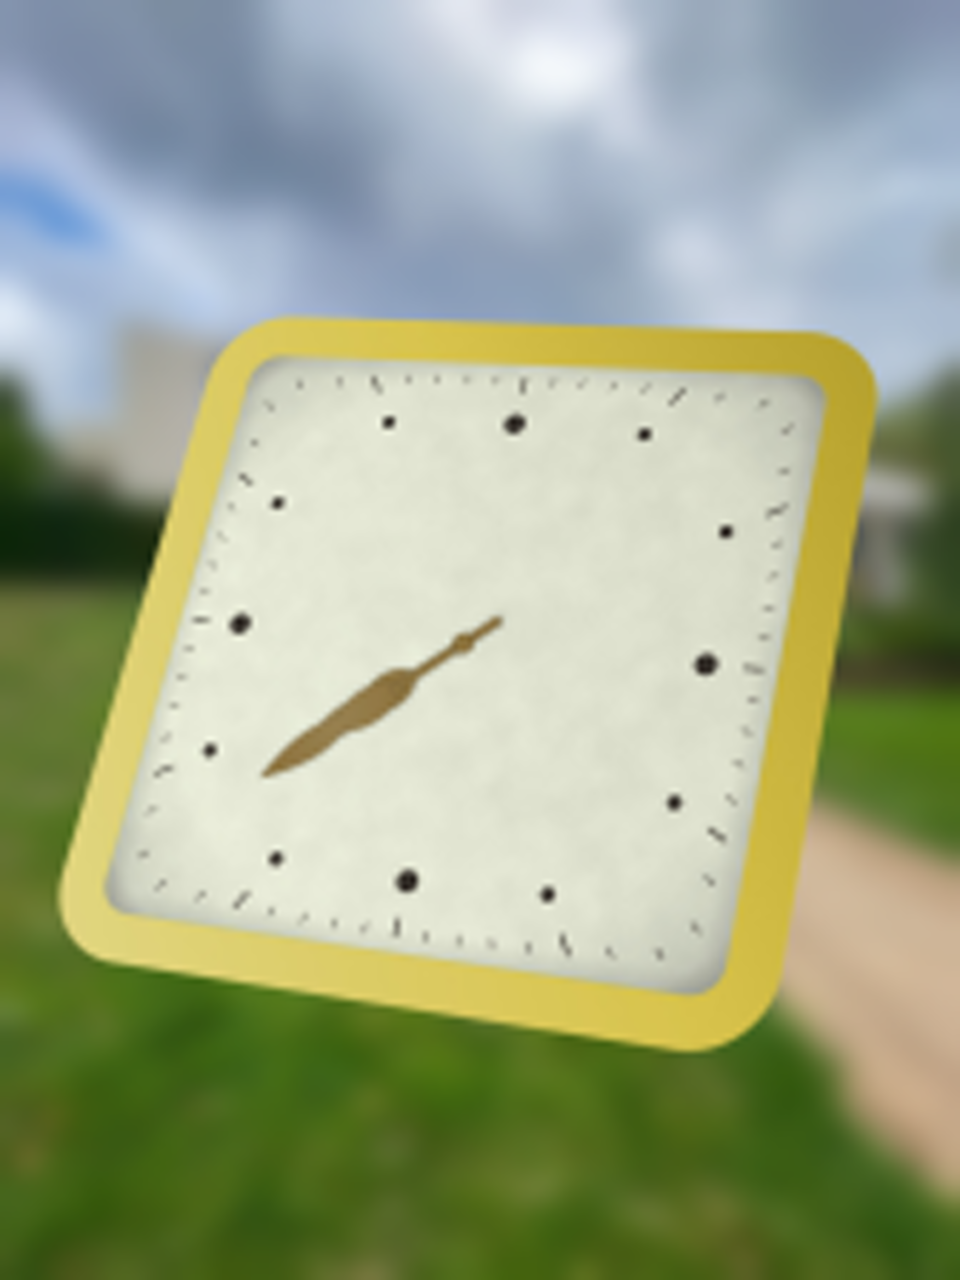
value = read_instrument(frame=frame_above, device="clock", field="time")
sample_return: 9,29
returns 7,38
